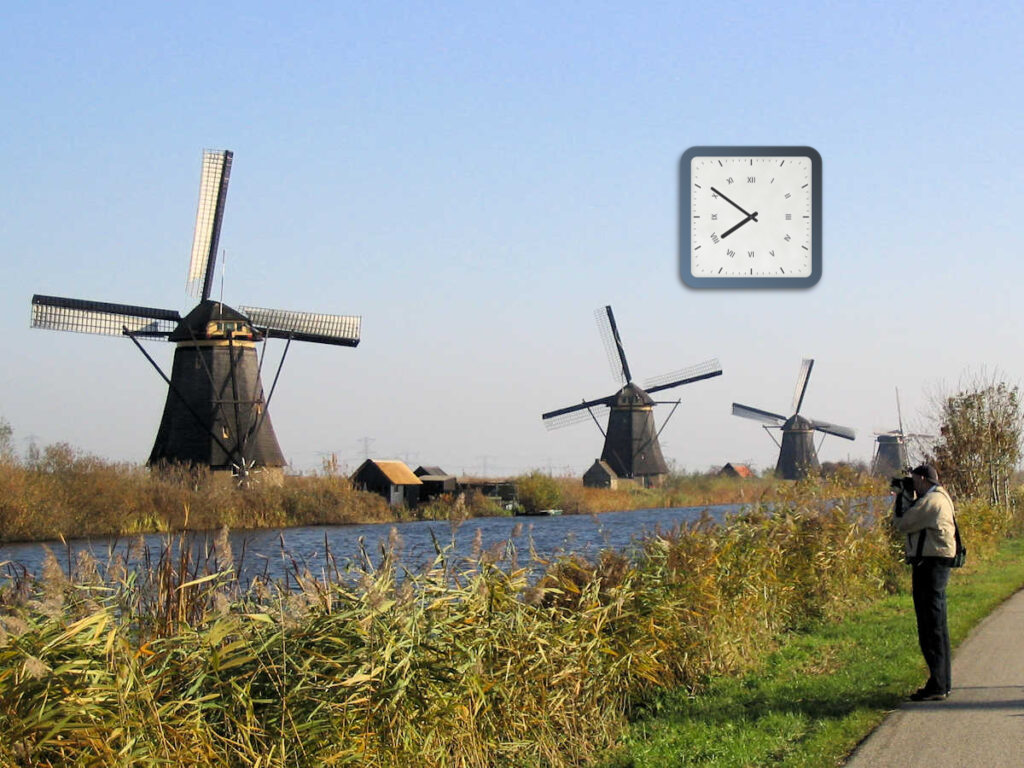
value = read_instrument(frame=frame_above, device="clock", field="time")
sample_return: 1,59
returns 7,51
